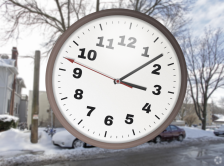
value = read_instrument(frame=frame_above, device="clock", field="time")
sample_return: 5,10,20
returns 3,07,47
